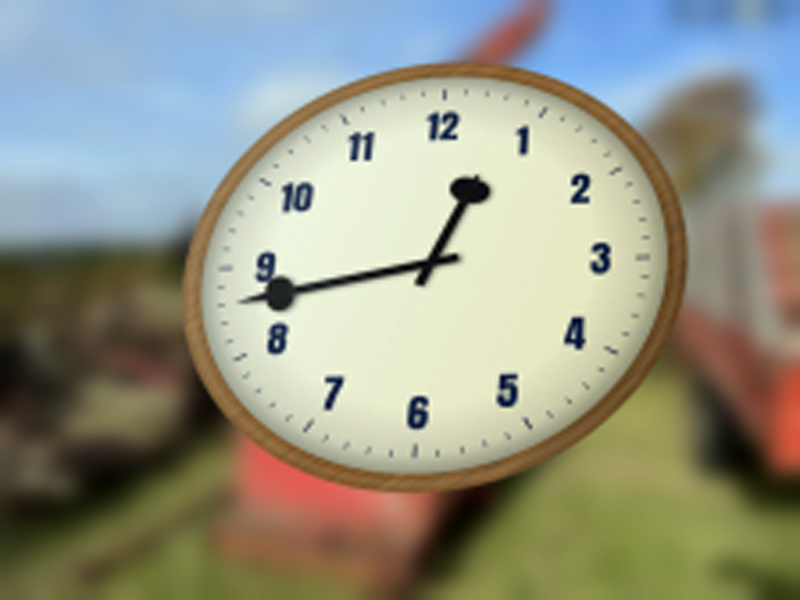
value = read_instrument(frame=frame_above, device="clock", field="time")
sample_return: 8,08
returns 12,43
